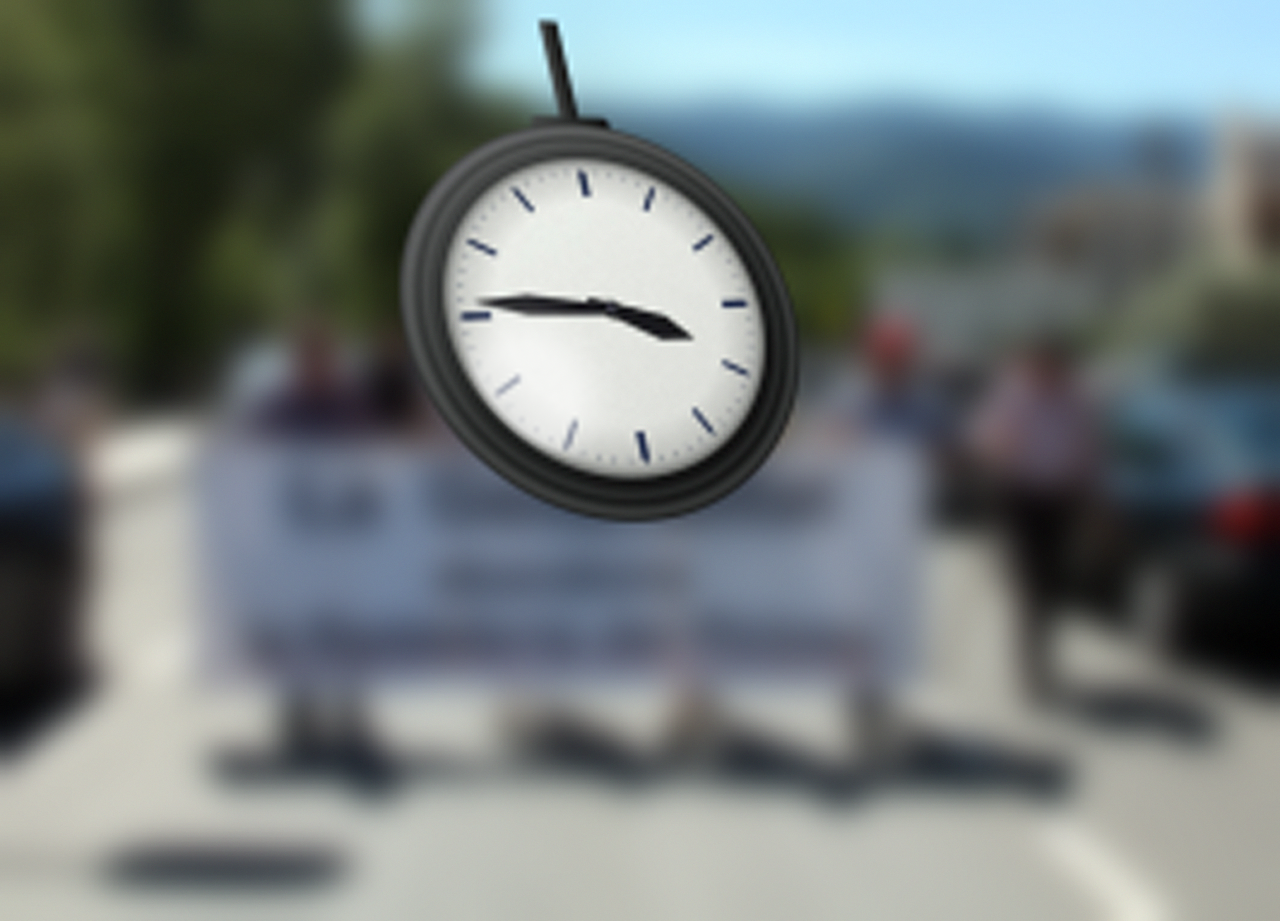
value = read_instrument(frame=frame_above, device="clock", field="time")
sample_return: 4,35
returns 3,46
